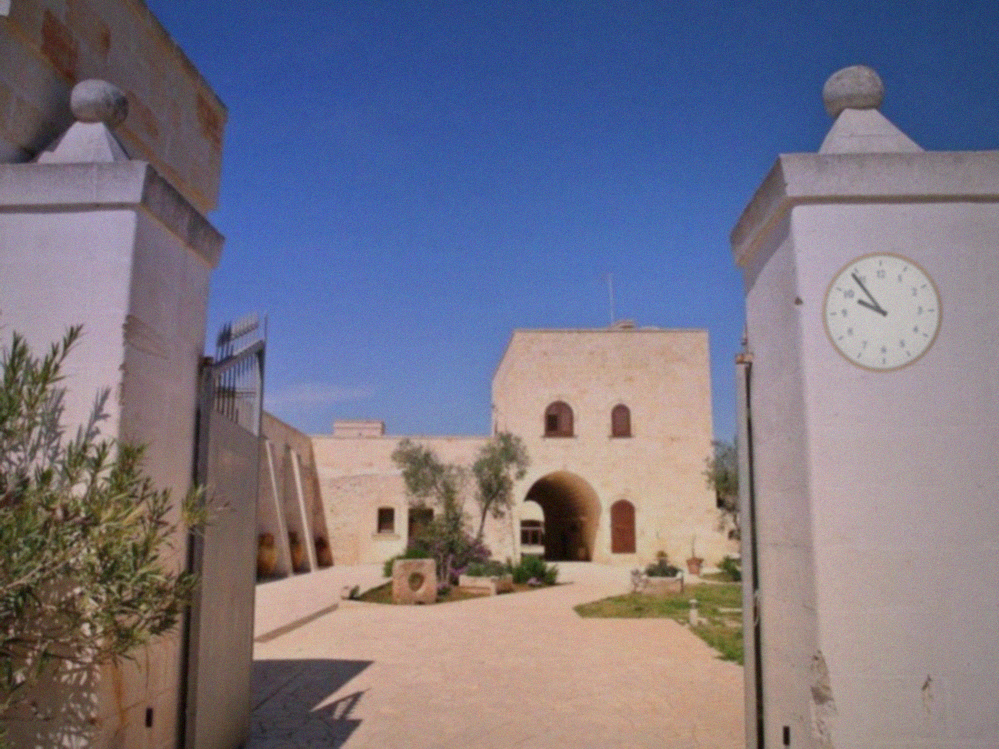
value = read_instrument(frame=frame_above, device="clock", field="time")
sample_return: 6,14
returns 9,54
